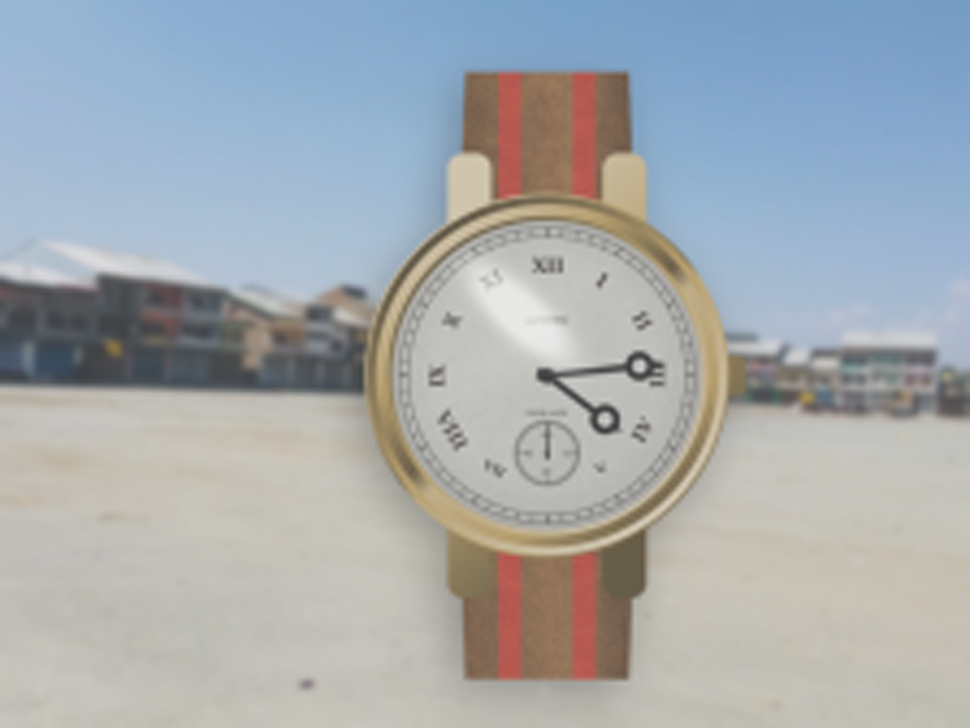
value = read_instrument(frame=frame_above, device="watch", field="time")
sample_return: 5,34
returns 4,14
